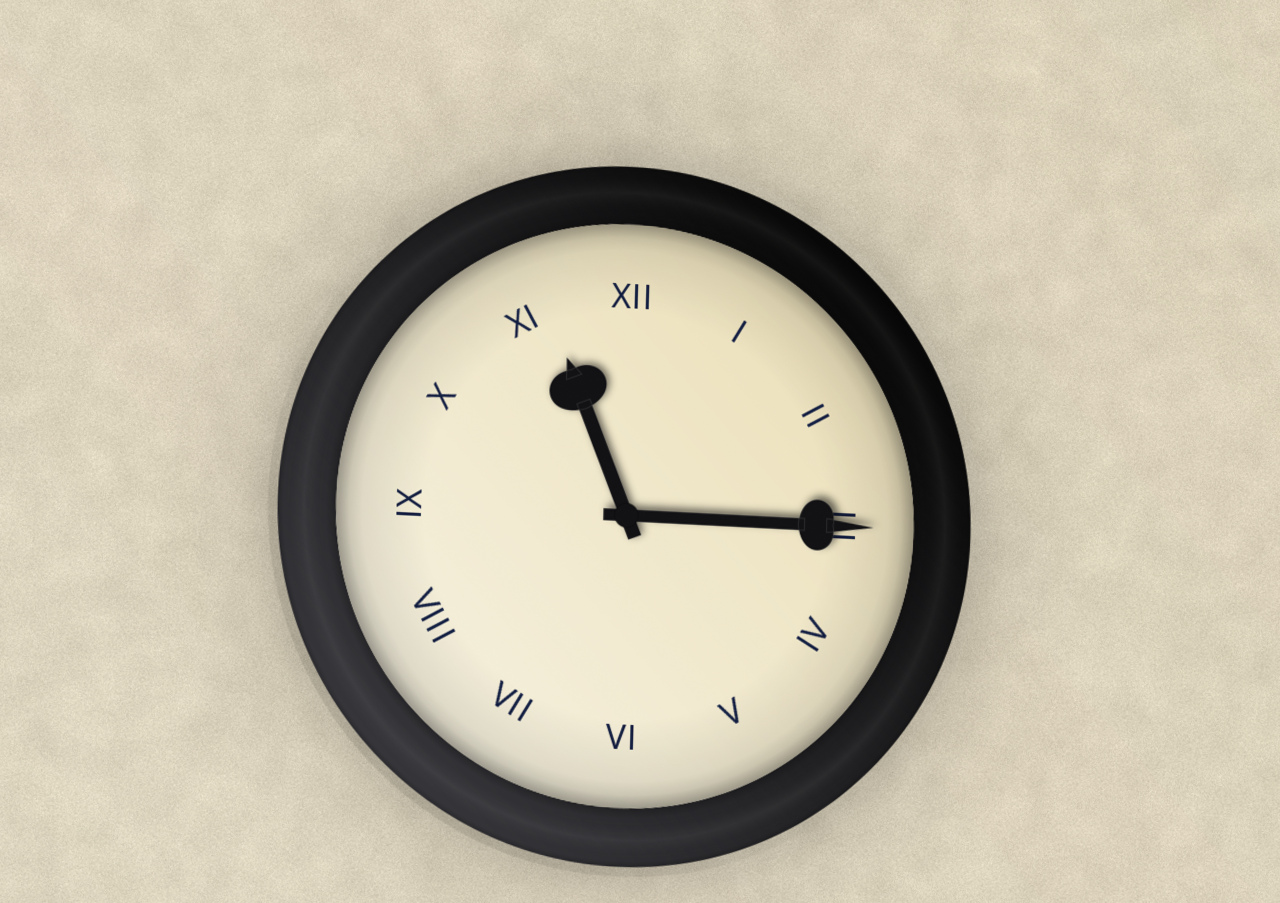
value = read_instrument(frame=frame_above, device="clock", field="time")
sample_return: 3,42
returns 11,15
